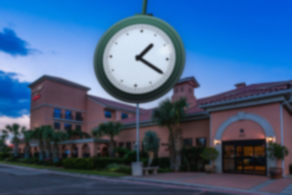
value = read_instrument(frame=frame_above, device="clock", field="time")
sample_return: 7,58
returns 1,20
